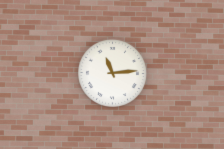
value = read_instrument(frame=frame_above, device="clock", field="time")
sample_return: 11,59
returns 11,14
